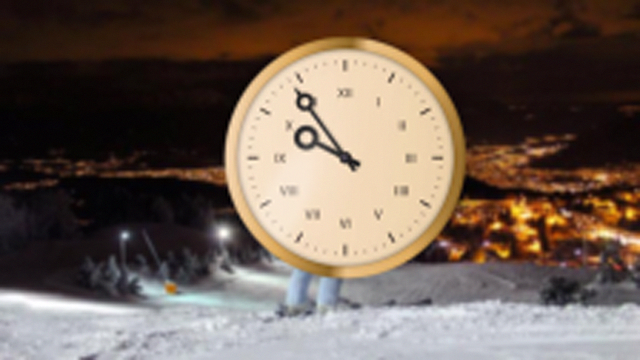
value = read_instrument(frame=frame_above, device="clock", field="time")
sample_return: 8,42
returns 9,54
